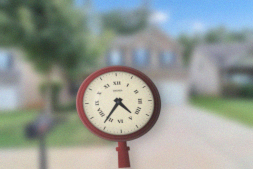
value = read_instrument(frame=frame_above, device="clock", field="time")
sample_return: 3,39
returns 4,36
